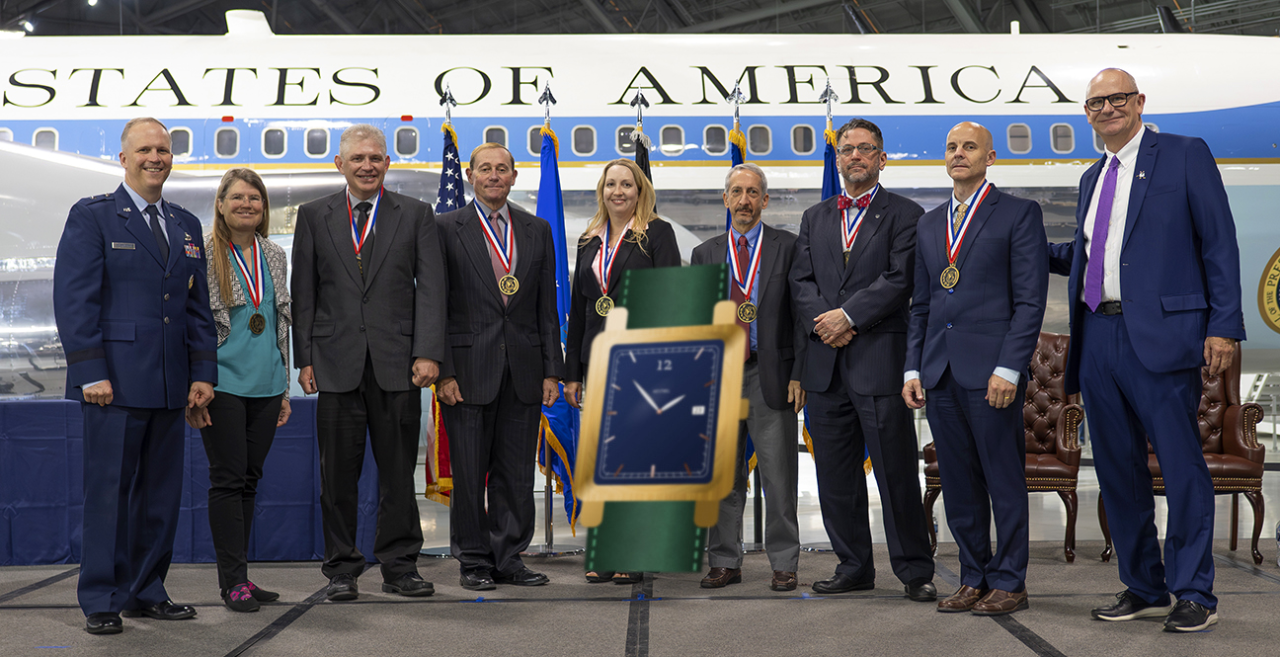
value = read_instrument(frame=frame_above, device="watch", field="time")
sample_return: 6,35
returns 1,53
